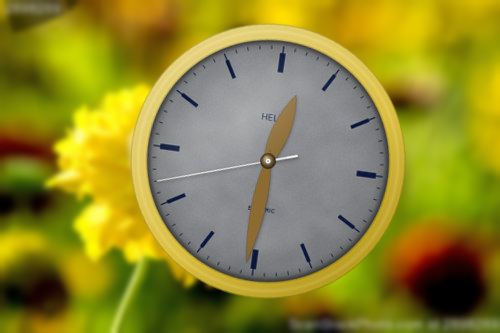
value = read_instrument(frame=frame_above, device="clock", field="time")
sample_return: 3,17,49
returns 12,30,42
